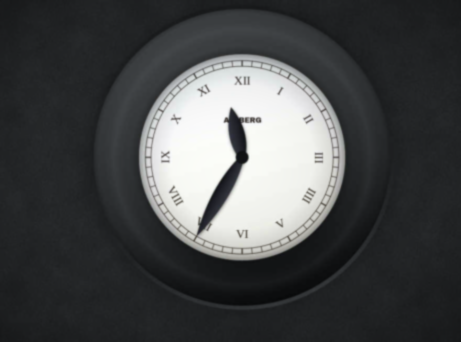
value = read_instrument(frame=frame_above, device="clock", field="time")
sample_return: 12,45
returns 11,35
